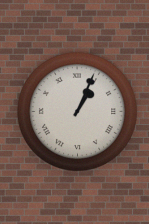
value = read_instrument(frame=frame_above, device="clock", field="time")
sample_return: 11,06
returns 1,04
